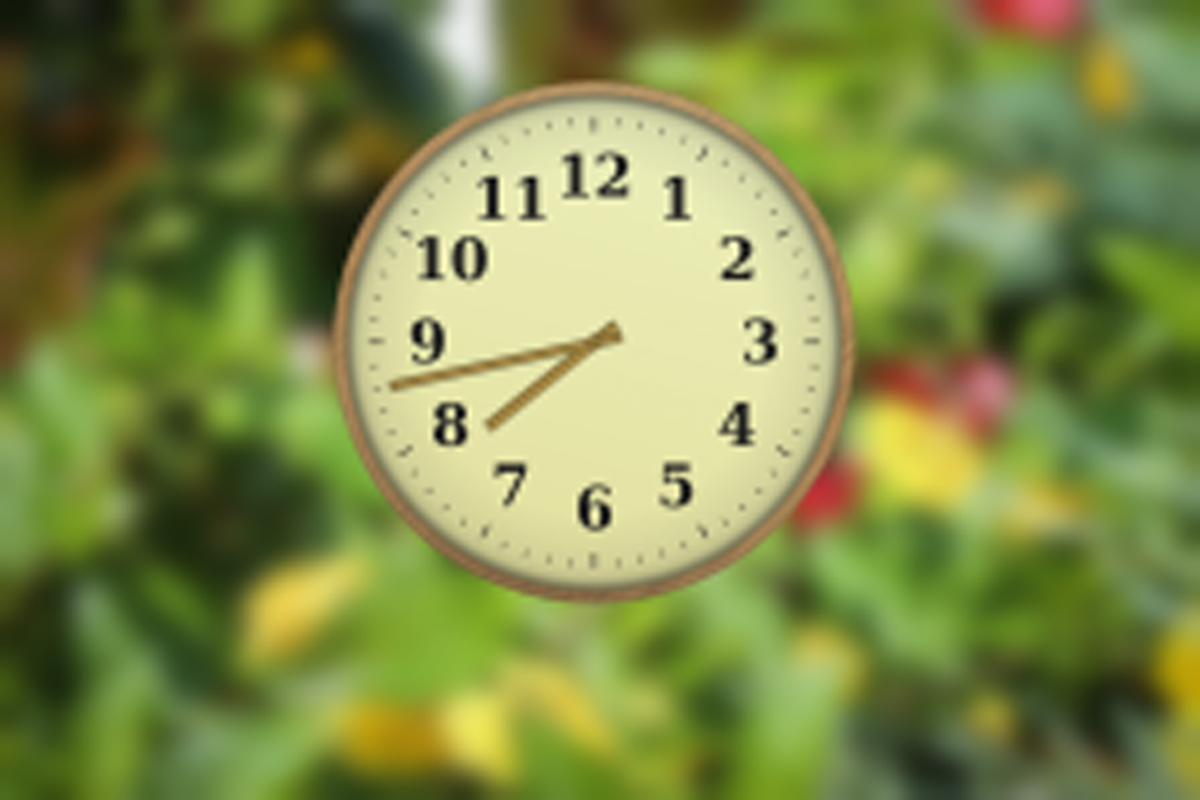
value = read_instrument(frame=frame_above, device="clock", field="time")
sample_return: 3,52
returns 7,43
